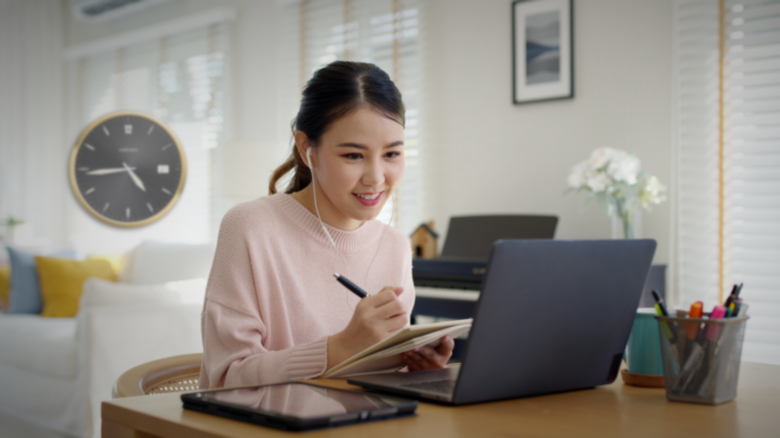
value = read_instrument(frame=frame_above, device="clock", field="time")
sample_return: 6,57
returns 4,44
